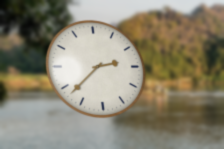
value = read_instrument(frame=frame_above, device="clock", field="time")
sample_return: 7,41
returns 2,38
